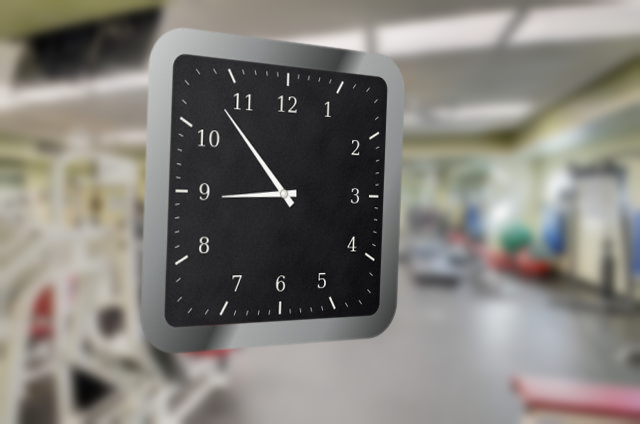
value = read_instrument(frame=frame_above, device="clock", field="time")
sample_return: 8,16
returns 8,53
